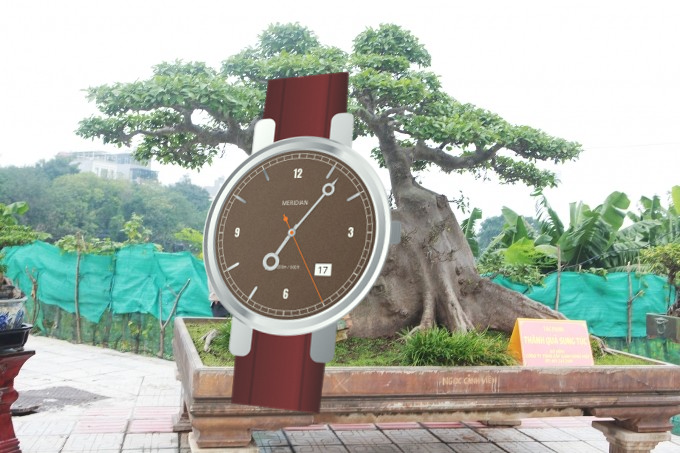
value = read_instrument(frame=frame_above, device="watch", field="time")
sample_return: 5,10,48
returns 7,06,25
